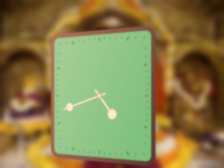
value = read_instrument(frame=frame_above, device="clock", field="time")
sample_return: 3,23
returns 4,42
